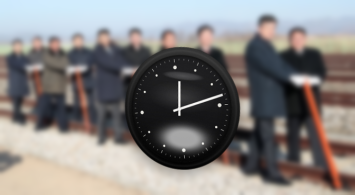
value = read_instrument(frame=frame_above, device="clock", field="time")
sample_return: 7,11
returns 12,13
